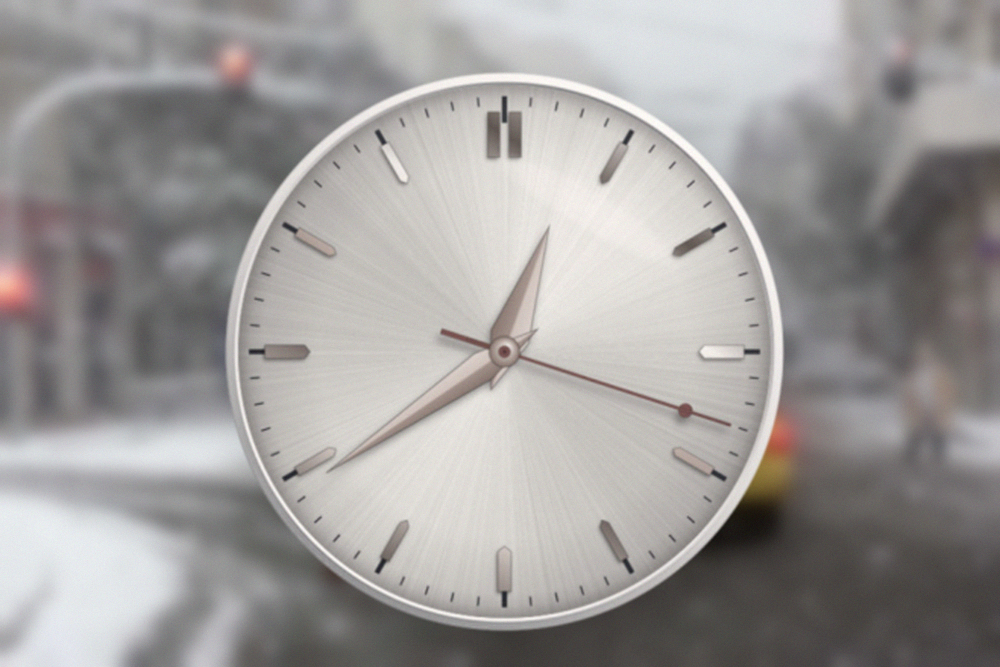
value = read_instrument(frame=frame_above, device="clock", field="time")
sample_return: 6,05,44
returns 12,39,18
